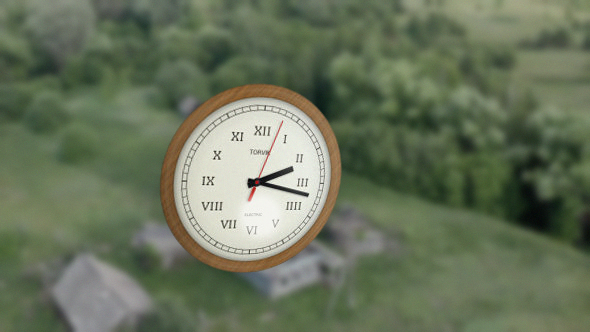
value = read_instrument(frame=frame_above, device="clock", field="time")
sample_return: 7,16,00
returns 2,17,03
